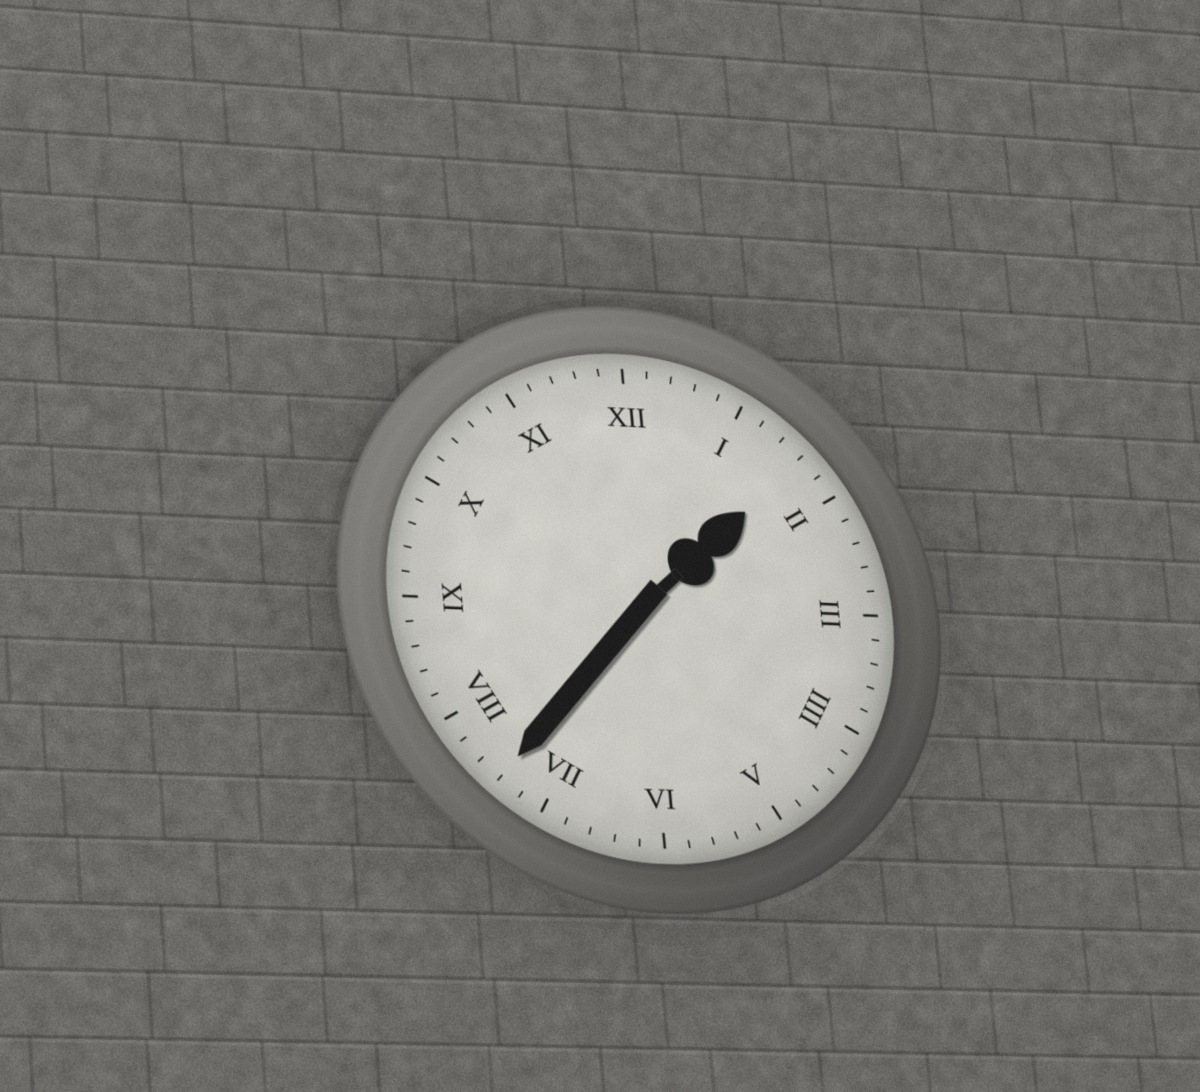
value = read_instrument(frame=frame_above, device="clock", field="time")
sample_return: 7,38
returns 1,37
